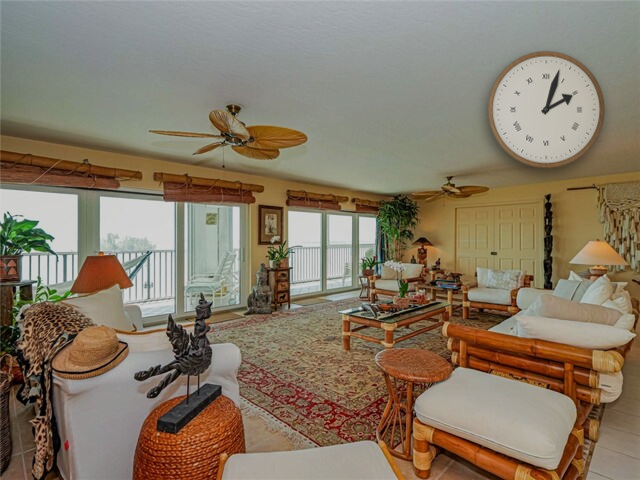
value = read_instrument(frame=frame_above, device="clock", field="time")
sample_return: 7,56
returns 2,03
